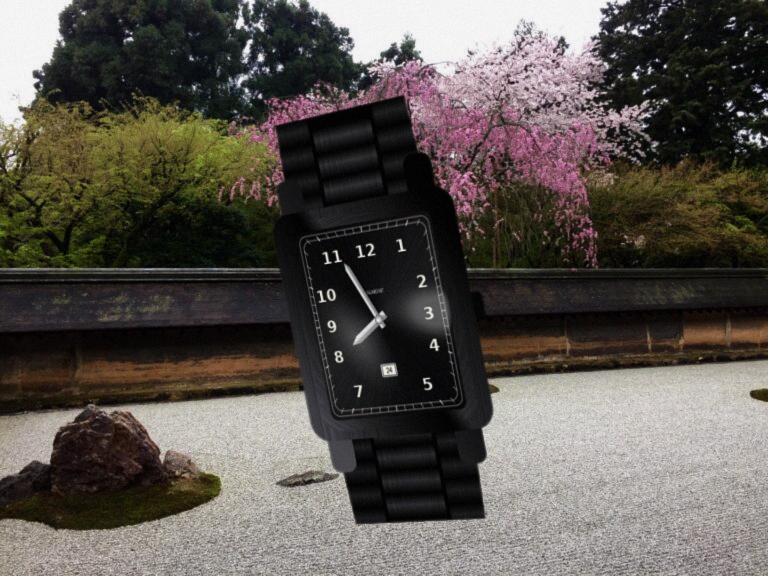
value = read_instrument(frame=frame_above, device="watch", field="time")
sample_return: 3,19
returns 7,56
